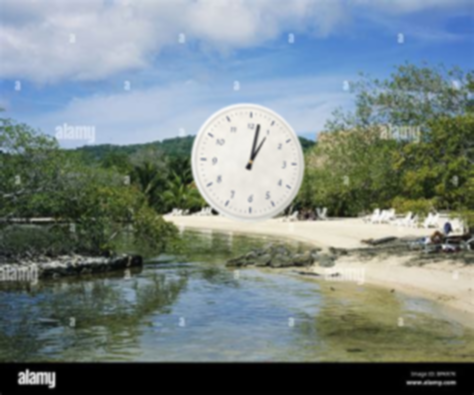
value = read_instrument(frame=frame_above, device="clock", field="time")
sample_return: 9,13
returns 1,02
